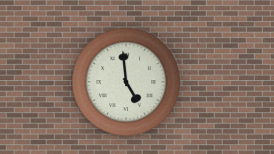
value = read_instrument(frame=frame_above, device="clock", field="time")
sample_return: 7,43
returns 4,59
